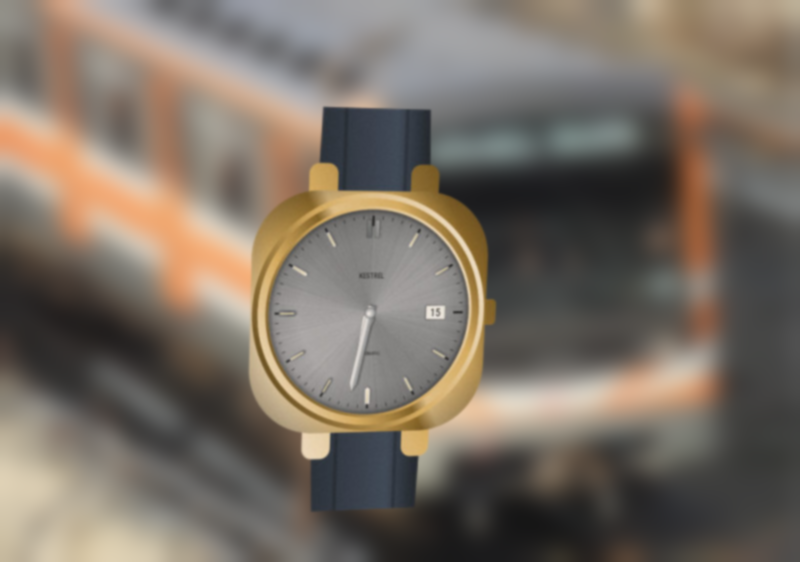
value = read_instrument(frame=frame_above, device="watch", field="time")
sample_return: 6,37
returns 6,32
